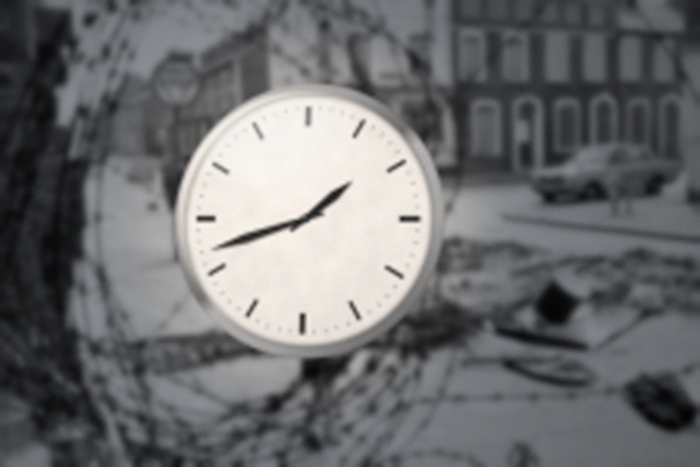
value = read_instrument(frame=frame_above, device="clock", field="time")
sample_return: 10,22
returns 1,42
